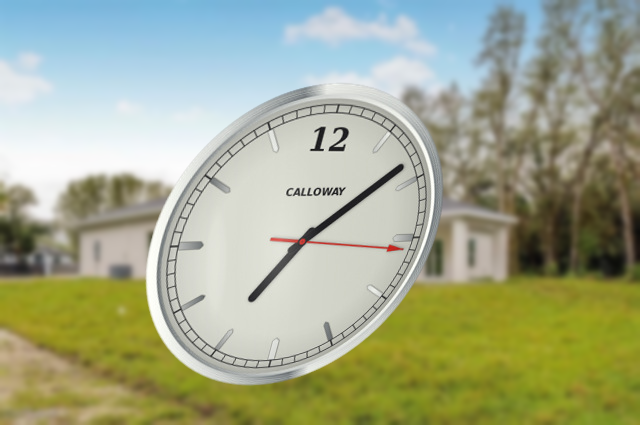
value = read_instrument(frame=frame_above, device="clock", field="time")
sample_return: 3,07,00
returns 7,08,16
